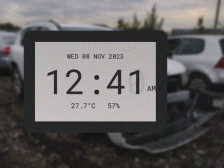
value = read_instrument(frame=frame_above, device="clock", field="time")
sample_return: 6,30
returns 12,41
